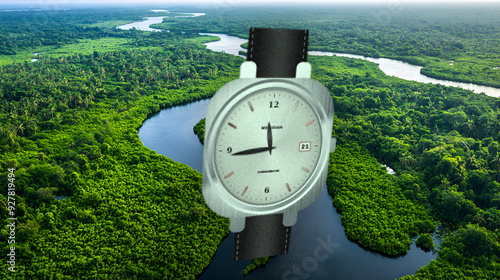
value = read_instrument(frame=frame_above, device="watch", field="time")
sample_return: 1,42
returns 11,44
